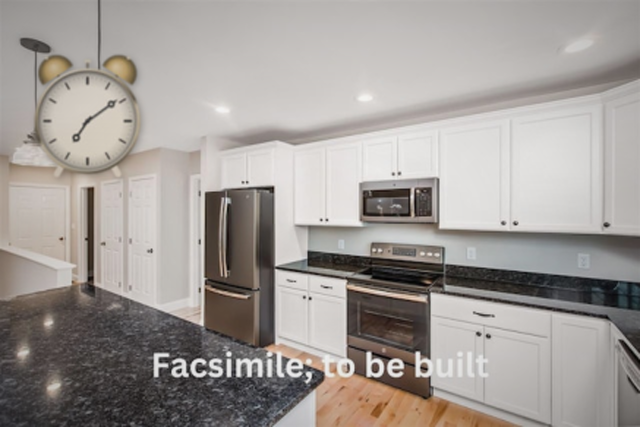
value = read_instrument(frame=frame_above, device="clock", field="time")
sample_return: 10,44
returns 7,09
